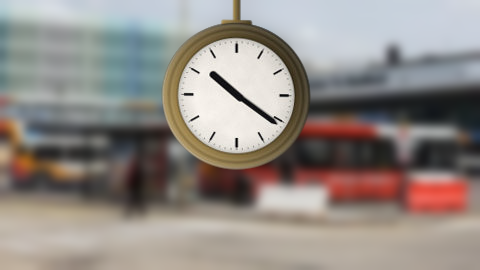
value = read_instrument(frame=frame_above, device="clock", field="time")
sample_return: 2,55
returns 10,21
